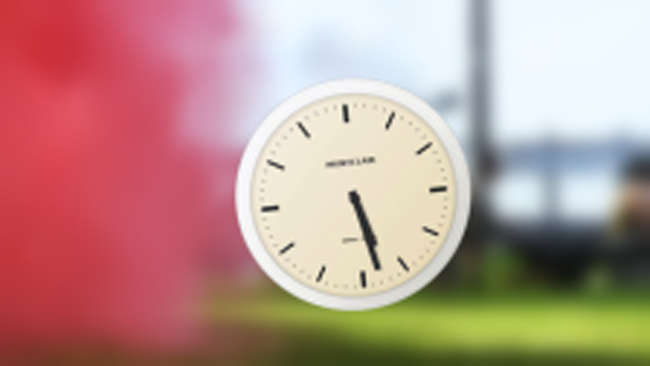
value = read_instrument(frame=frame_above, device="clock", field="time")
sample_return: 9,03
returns 5,28
